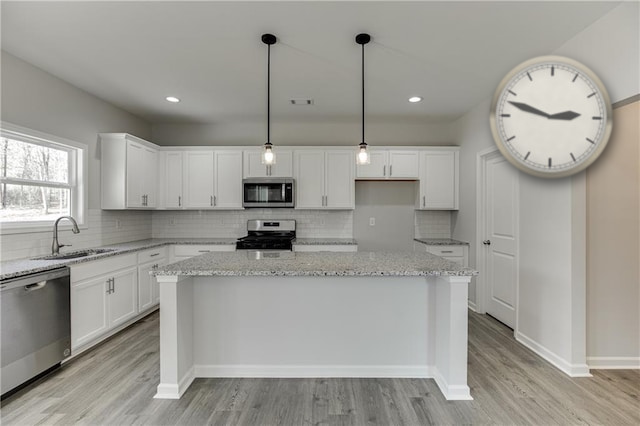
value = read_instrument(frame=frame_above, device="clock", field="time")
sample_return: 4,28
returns 2,48
